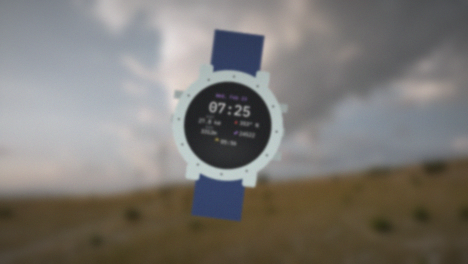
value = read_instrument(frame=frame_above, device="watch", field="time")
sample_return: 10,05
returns 7,25
